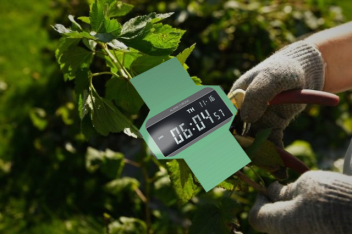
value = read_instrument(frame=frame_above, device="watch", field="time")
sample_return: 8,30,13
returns 6,04,57
